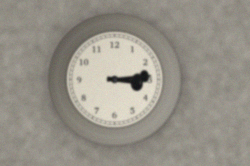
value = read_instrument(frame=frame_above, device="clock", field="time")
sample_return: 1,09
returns 3,14
